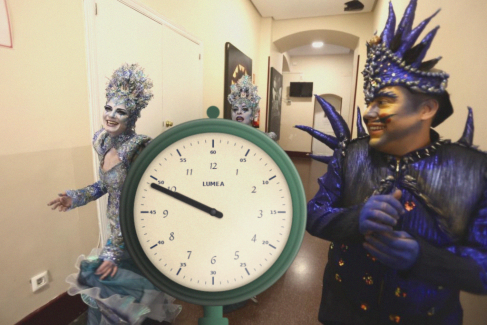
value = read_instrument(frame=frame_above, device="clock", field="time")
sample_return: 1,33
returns 9,49
